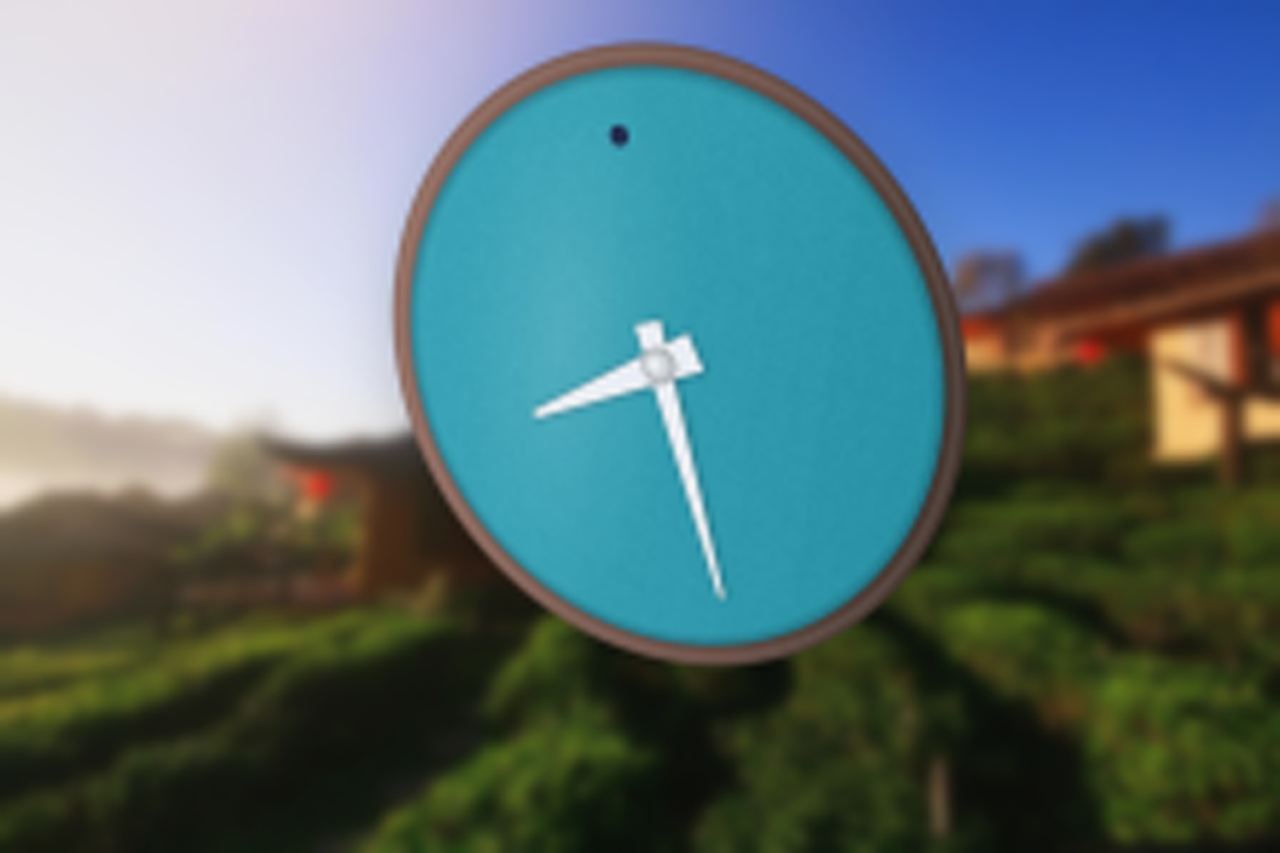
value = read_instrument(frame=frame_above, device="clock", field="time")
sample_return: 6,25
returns 8,29
